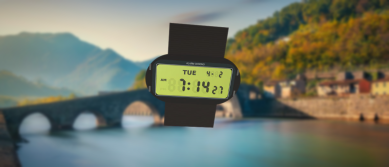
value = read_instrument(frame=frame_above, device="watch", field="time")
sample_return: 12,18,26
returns 7,14,27
